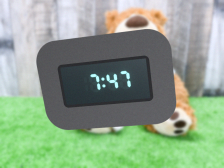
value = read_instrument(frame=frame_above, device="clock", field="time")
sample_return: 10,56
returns 7,47
